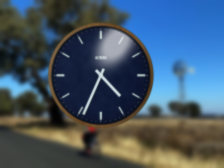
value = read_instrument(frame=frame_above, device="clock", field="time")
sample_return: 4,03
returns 4,34
